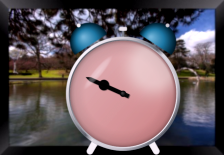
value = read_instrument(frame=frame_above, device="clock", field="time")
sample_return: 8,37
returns 9,49
